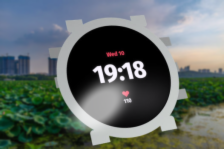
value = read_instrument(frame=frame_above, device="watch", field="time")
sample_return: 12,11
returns 19,18
